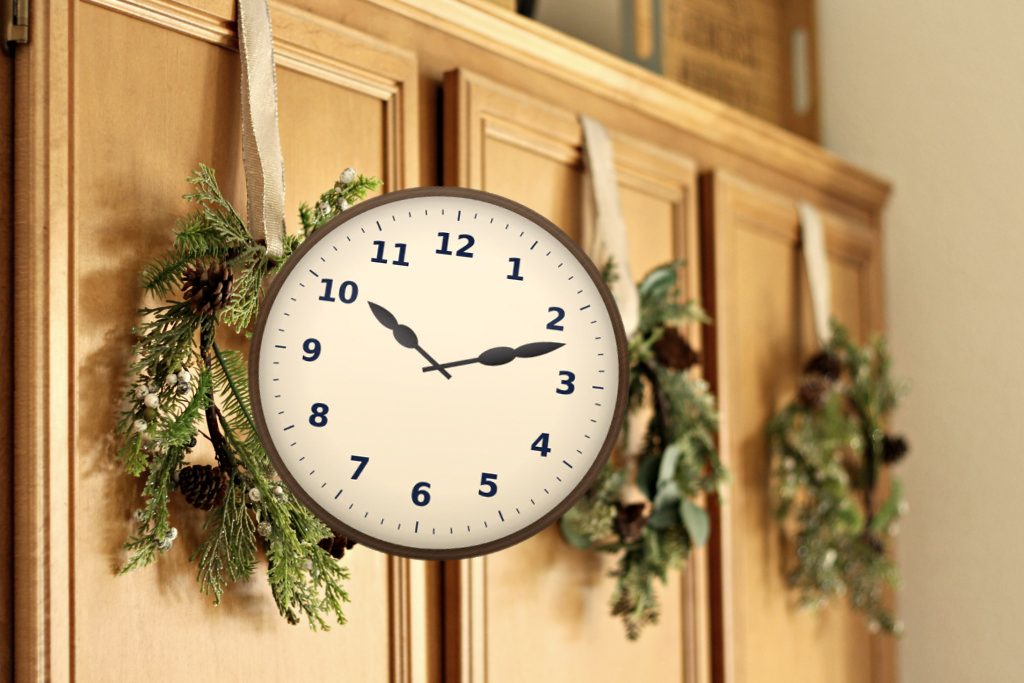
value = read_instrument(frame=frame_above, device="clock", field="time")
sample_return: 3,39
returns 10,12
